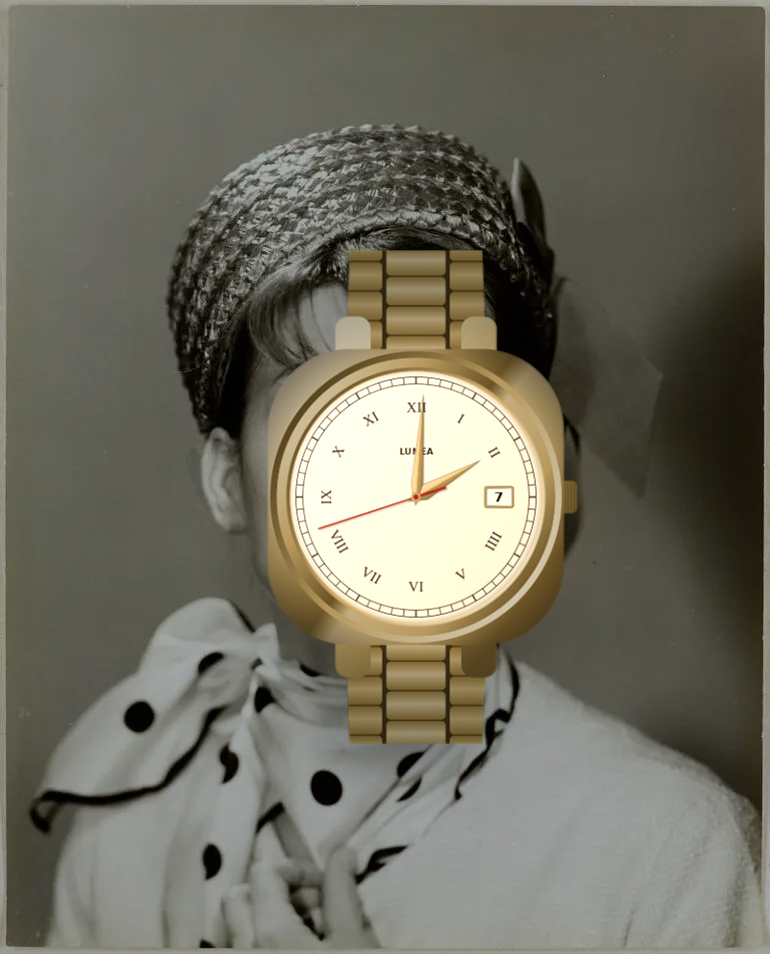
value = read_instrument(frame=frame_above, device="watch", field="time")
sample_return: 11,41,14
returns 2,00,42
